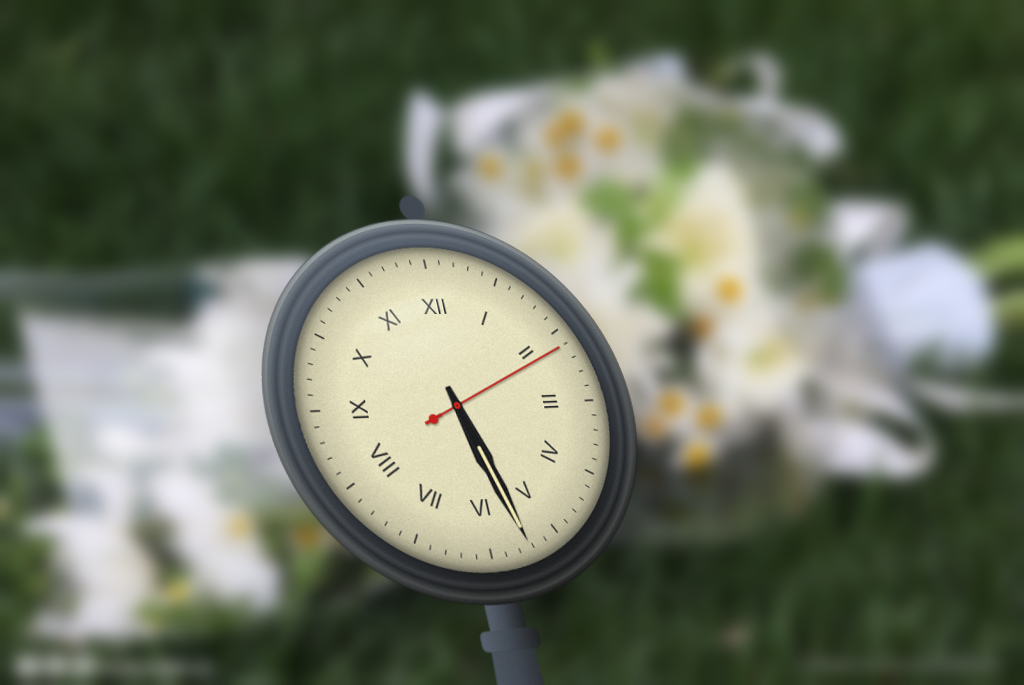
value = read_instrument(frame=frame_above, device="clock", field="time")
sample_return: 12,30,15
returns 5,27,11
